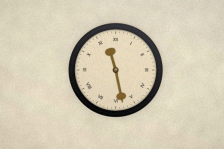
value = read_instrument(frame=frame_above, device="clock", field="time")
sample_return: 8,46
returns 11,28
